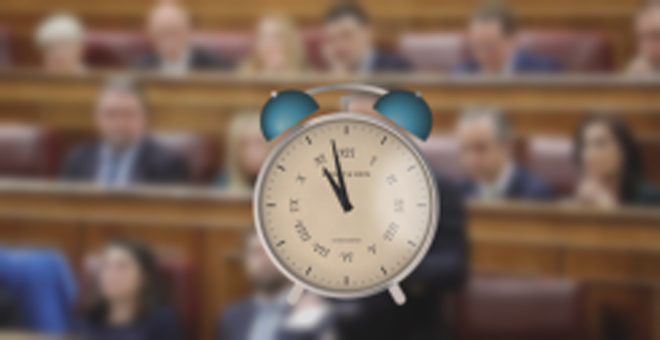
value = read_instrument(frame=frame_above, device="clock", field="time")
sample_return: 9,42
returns 10,58
